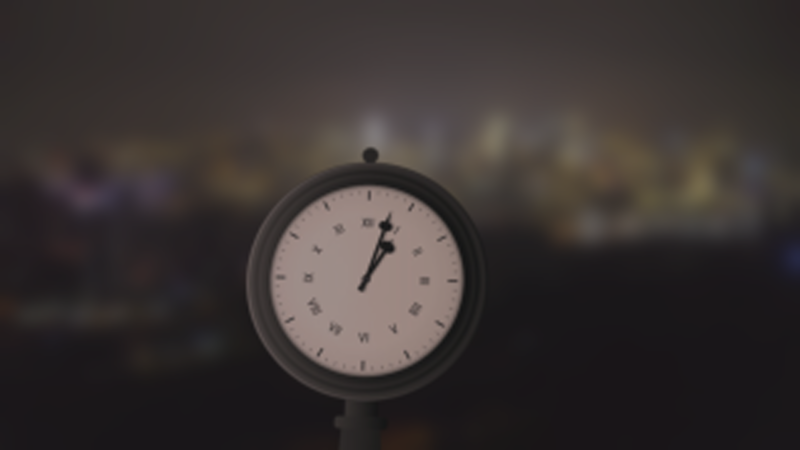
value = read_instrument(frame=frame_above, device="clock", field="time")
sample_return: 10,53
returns 1,03
